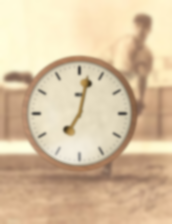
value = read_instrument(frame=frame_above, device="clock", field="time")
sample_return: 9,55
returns 7,02
